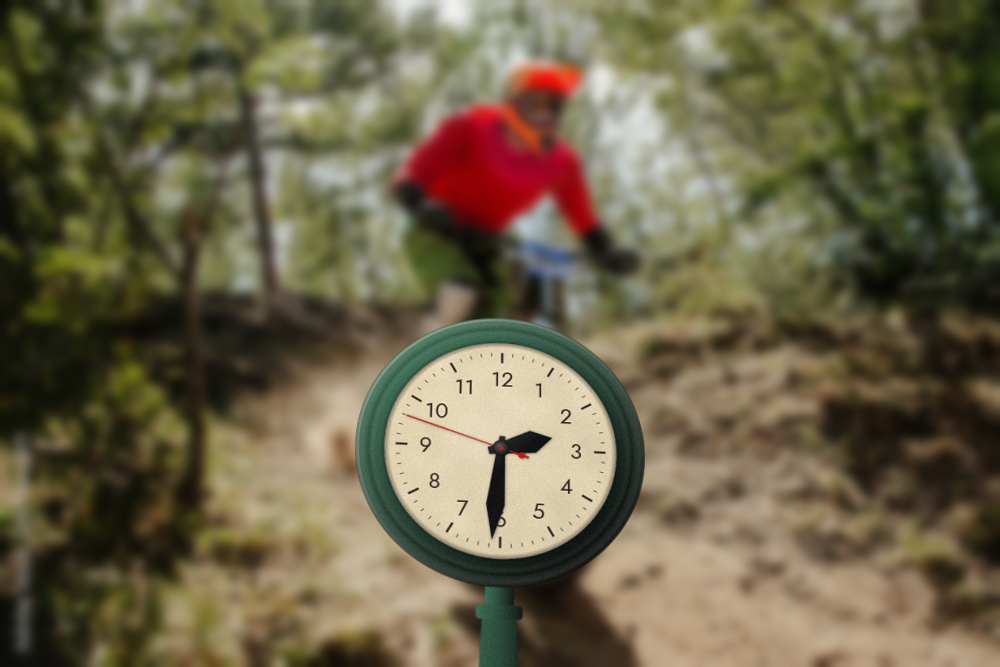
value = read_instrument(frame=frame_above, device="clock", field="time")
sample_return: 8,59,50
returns 2,30,48
